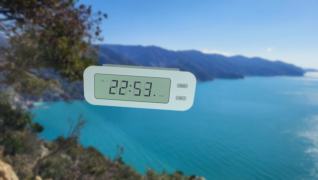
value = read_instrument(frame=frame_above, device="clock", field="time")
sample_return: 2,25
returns 22,53
